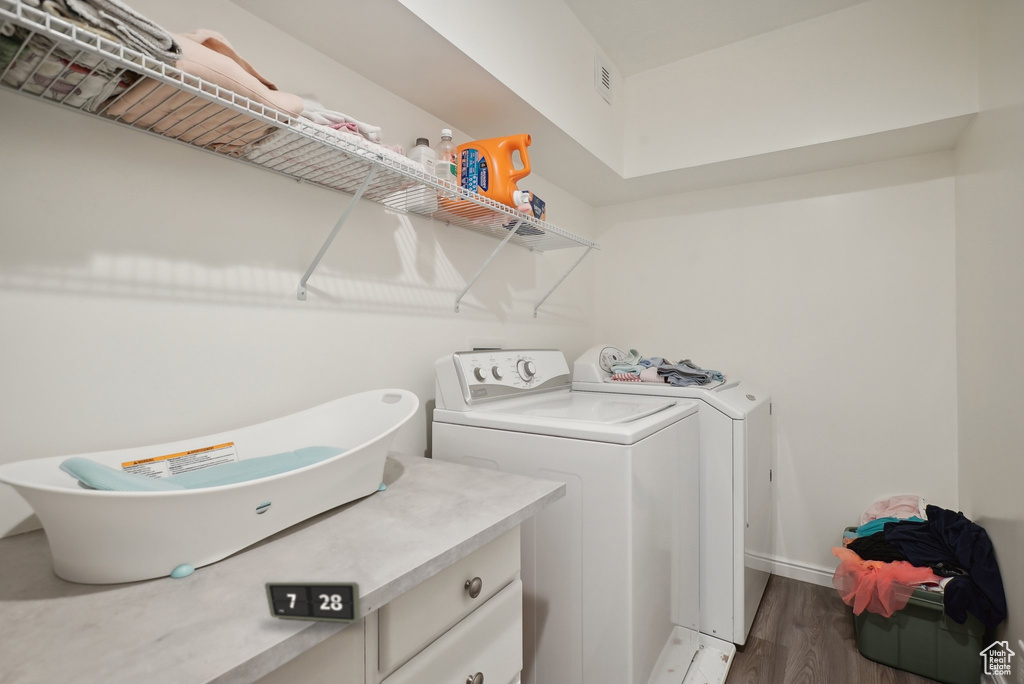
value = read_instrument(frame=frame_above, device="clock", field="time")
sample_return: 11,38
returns 7,28
